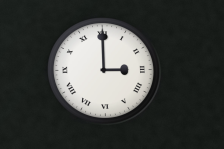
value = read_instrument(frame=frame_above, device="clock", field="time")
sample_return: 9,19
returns 3,00
